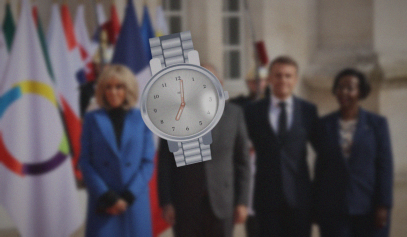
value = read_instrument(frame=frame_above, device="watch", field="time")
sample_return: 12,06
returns 7,01
